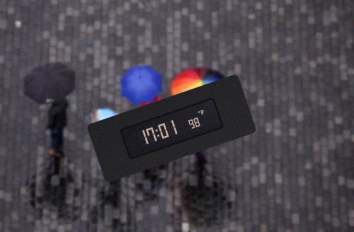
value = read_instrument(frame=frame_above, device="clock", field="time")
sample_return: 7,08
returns 17,01
